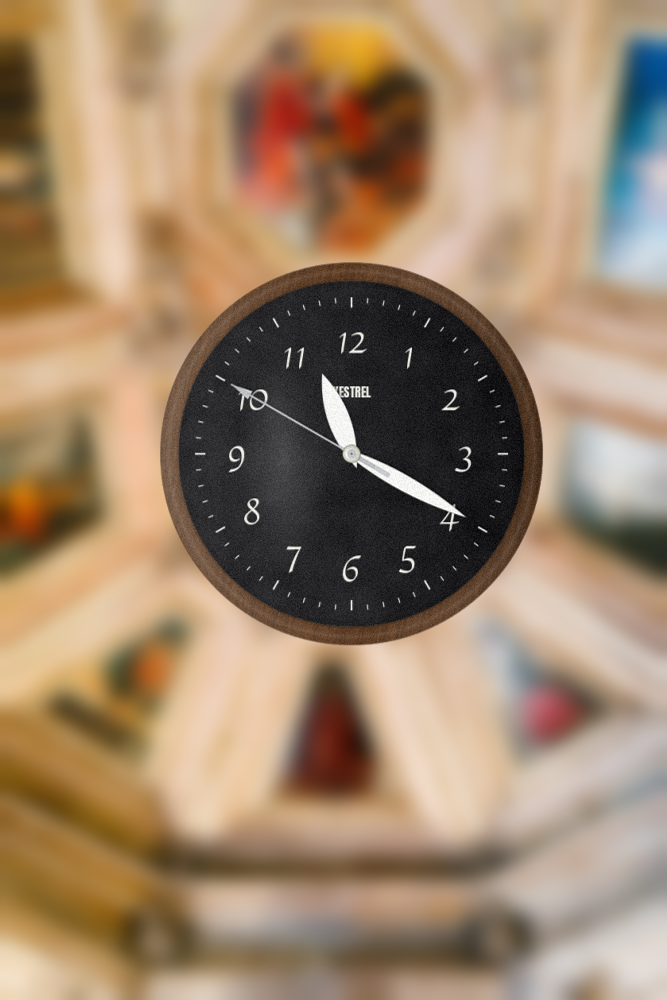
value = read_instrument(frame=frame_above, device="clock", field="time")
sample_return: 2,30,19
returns 11,19,50
